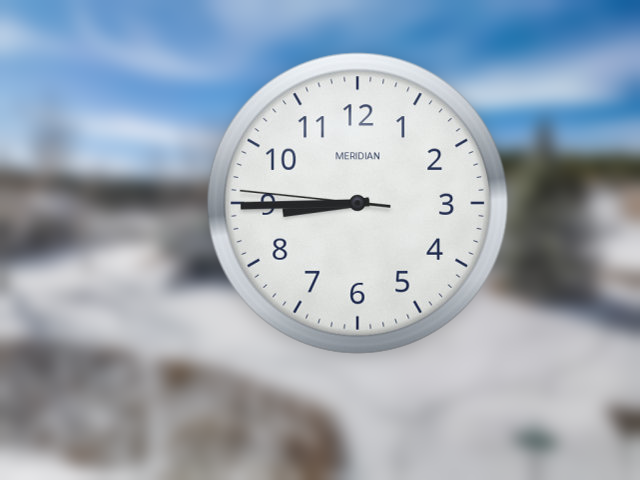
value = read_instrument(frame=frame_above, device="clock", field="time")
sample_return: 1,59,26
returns 8,44,46
